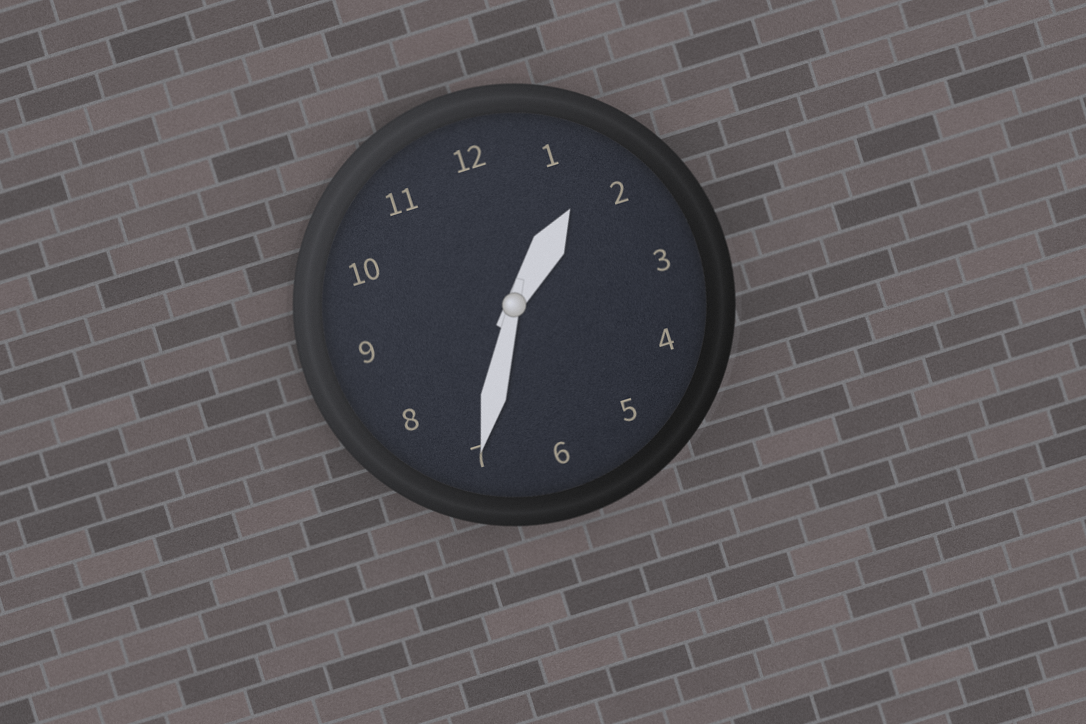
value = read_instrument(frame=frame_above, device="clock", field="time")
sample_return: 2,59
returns 1,35
